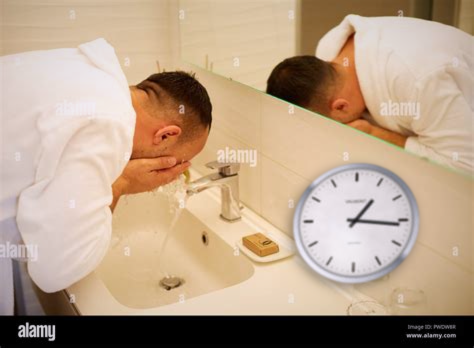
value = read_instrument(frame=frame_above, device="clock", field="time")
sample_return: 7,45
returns 1,16
